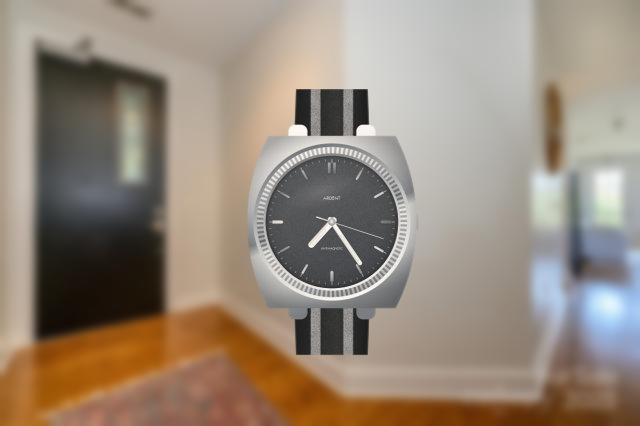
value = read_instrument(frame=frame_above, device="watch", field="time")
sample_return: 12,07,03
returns 7,24,18
